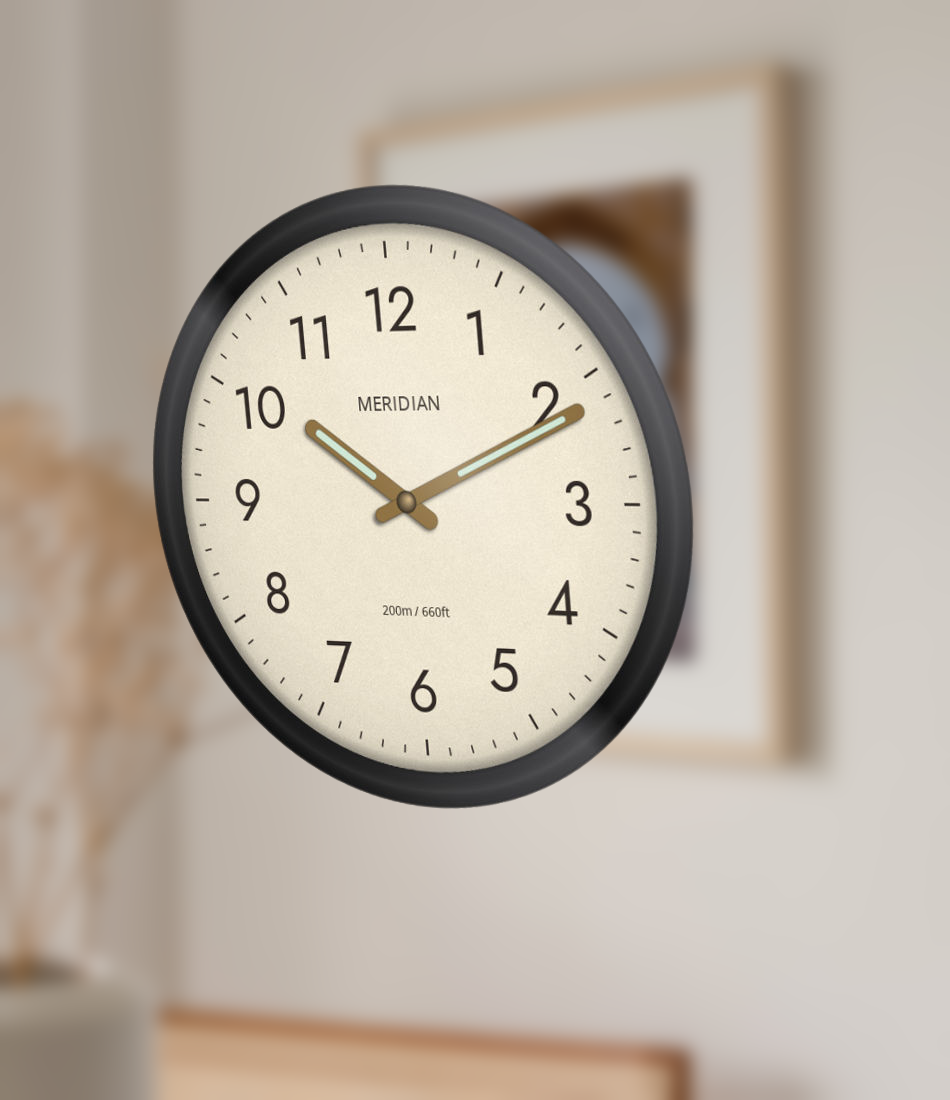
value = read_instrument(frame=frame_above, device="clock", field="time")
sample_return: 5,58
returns 10,11
